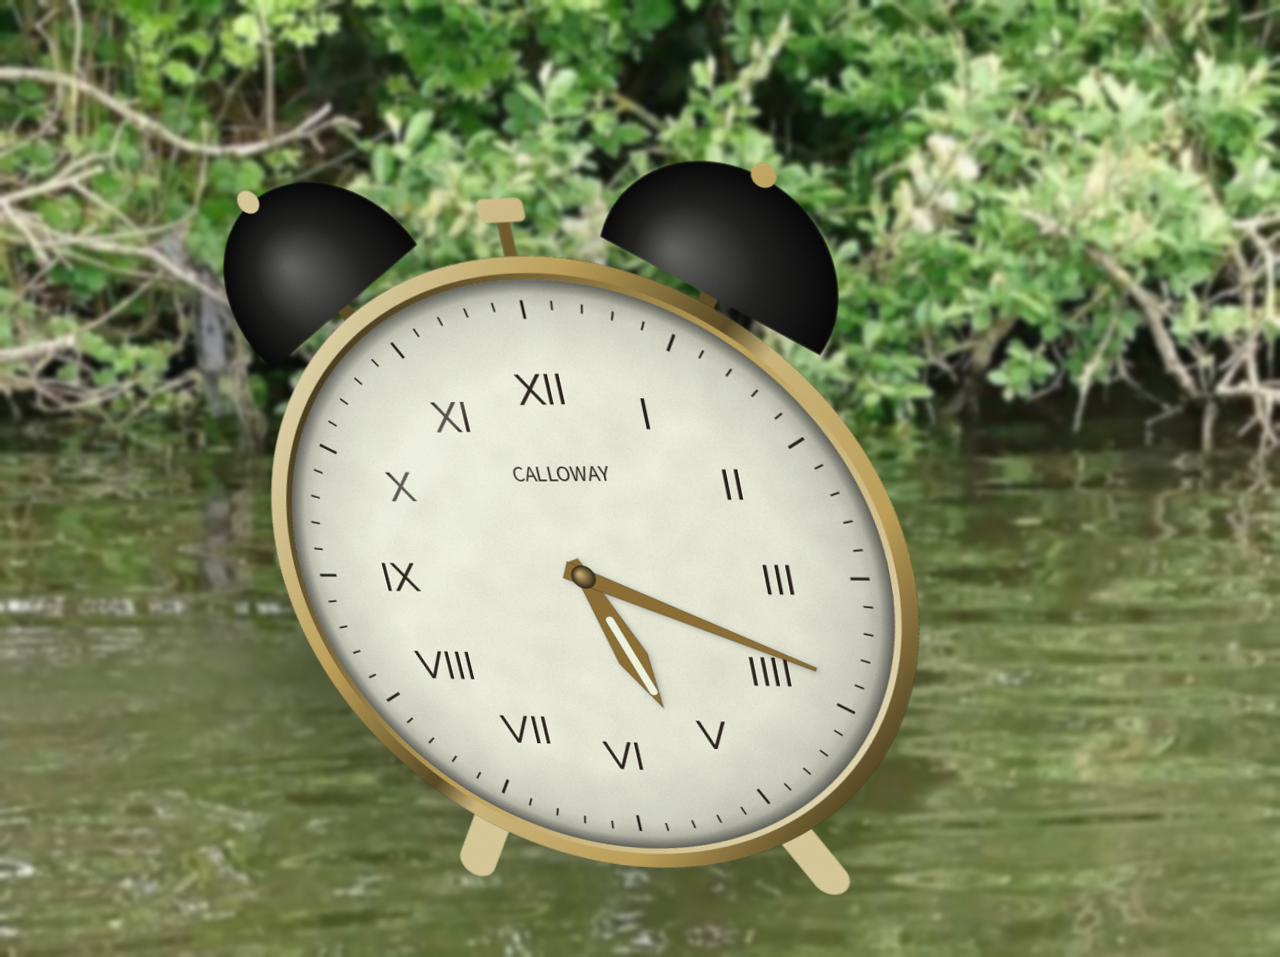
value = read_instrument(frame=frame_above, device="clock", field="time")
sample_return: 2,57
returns 5,19
